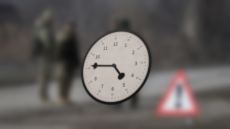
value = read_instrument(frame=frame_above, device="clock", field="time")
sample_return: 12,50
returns 4,46
